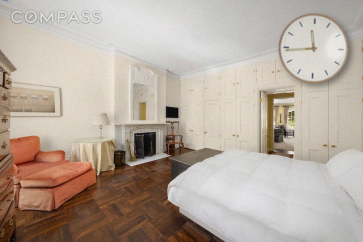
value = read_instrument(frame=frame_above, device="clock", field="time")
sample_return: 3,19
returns 11,44
